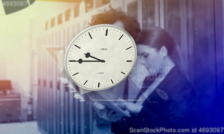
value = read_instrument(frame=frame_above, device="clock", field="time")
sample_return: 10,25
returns 9,45
